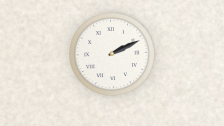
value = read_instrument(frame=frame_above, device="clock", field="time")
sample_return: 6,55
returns 2,11
